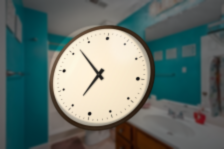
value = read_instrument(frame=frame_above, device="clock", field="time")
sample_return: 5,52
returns 6,52
